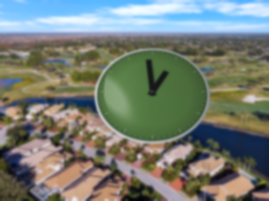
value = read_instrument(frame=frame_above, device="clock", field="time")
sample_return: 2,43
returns 12,59
